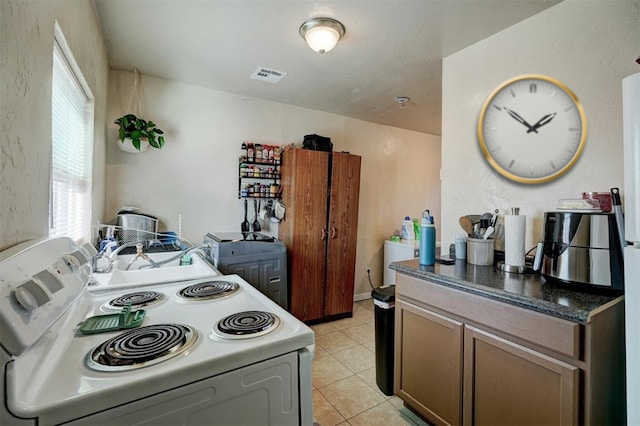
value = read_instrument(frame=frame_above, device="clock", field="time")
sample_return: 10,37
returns 1,51
